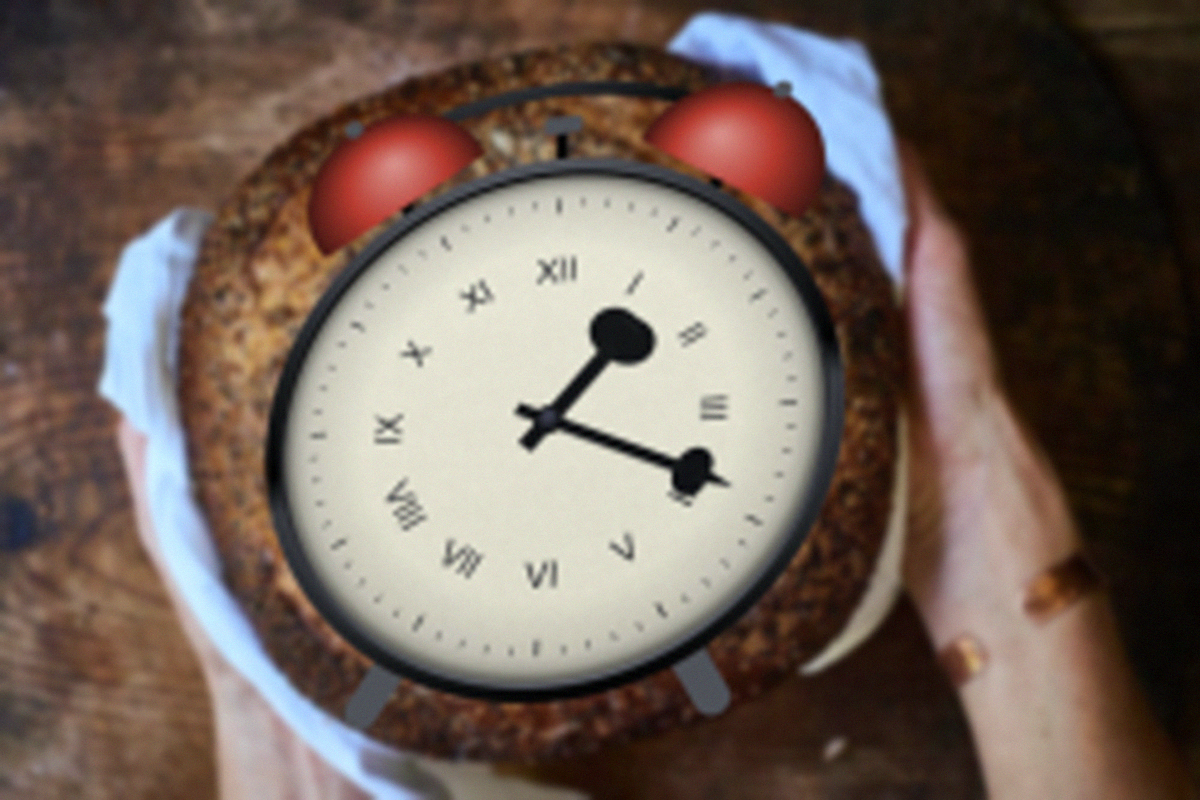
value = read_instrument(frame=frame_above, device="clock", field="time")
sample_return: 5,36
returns 1,19
